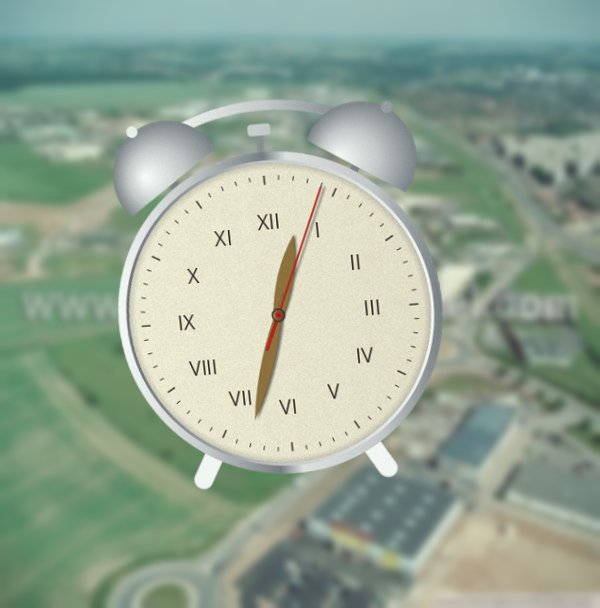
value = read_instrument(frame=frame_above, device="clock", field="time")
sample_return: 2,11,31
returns 12,33,04
